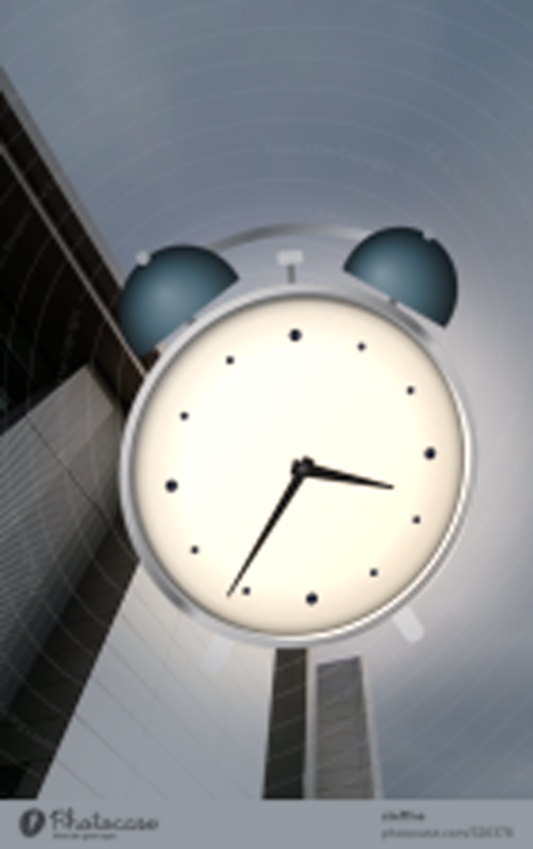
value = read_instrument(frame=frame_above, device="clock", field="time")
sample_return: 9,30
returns 3,36
